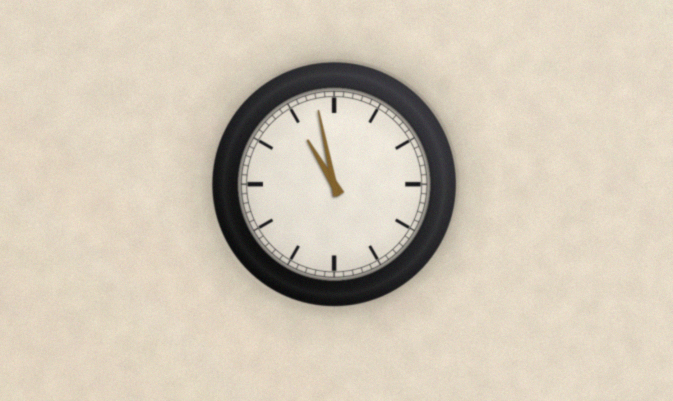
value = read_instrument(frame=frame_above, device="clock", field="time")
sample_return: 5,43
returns 10,58
